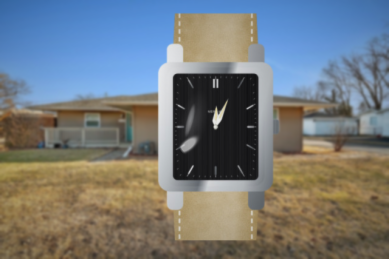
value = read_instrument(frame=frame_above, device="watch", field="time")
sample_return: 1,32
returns 12,04
